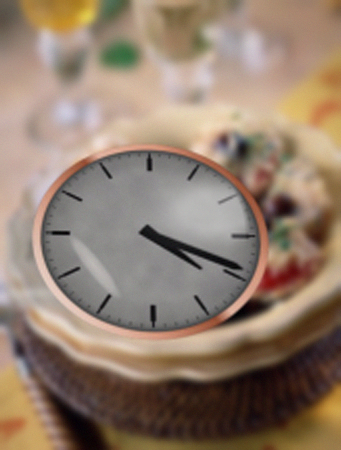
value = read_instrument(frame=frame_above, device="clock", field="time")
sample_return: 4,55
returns 4,19
